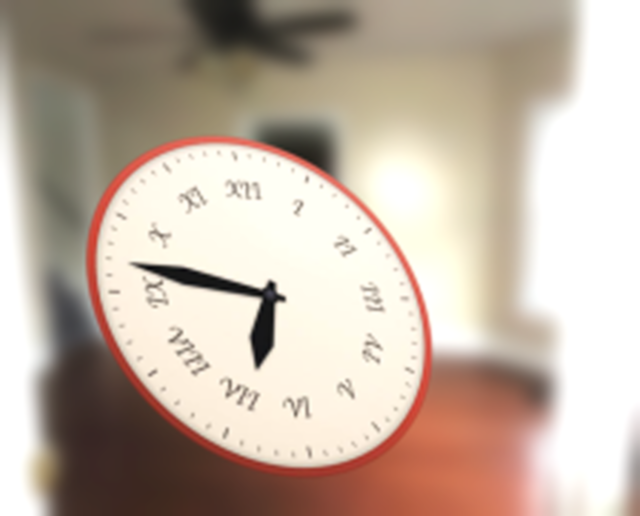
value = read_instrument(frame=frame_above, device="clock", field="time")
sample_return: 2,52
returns 6,47
